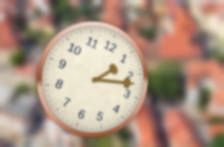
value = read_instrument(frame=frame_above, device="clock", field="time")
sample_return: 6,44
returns 1,12
